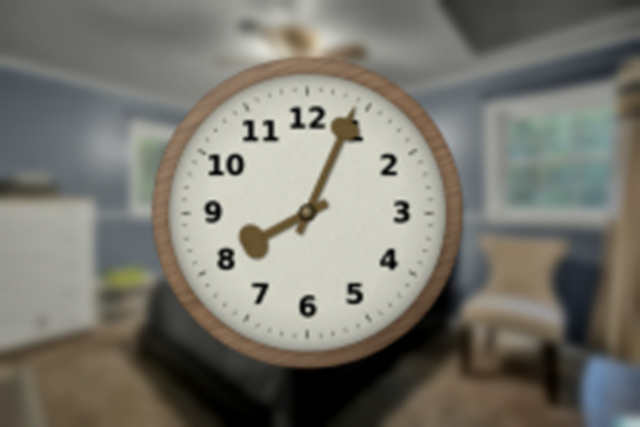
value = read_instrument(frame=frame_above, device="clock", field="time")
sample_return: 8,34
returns 8,04
